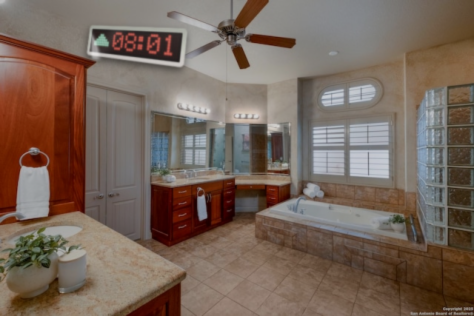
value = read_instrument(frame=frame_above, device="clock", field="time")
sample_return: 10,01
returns 8,01
